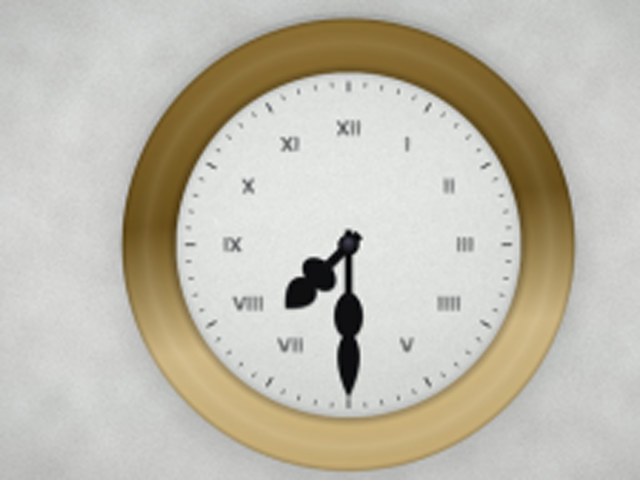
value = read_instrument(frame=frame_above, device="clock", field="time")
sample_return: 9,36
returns 7,30
